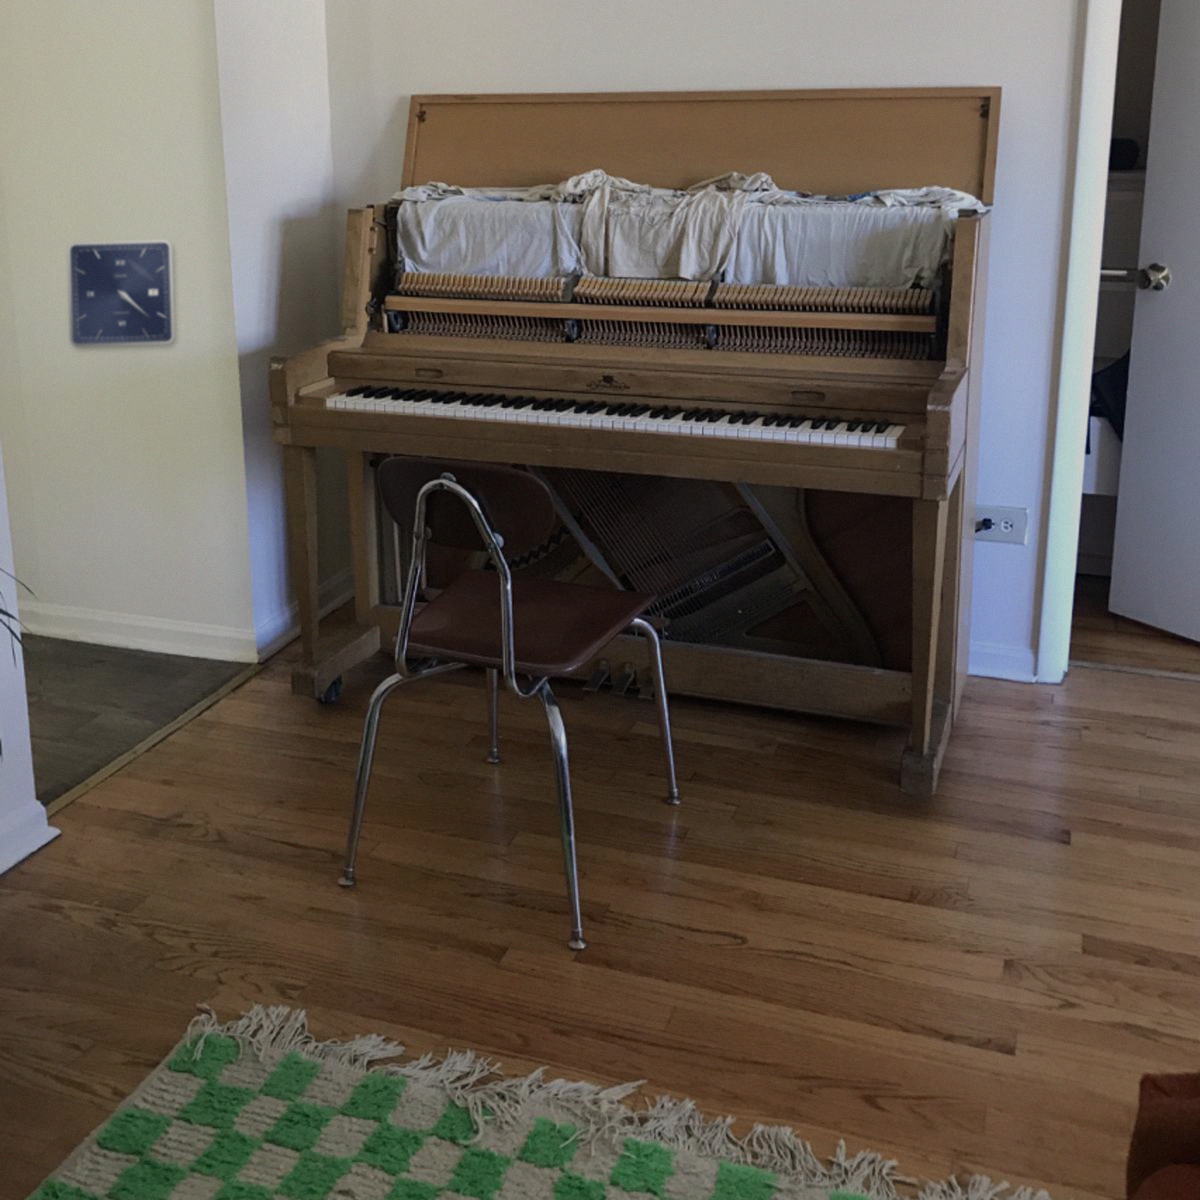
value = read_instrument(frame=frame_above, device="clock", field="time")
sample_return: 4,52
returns 4,22
